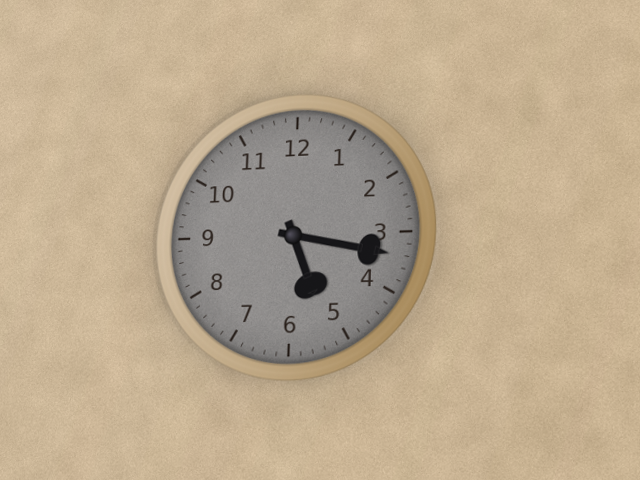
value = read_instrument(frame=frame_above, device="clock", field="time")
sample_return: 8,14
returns 5,17
